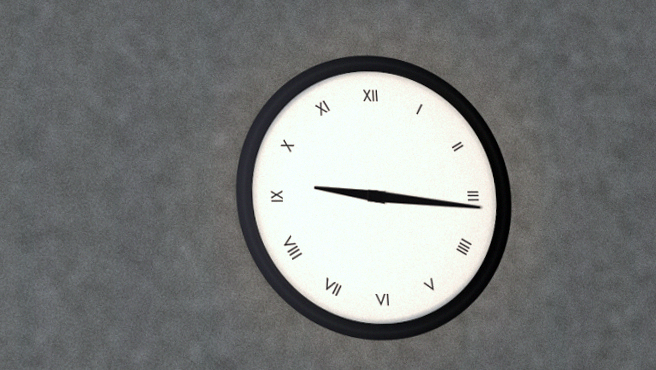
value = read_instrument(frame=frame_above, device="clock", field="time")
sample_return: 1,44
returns 9,16
